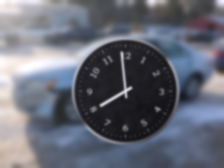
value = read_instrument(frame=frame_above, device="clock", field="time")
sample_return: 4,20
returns 7,59
